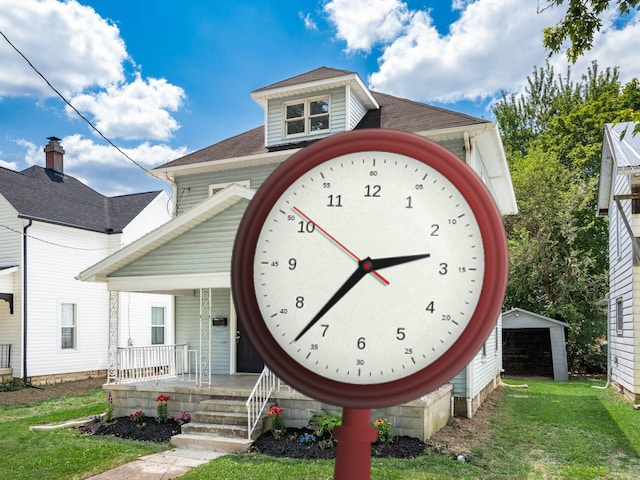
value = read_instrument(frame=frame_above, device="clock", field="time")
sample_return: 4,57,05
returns 2,36,51
